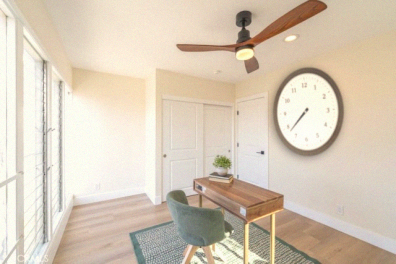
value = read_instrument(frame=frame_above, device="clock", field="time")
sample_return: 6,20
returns 7,38
